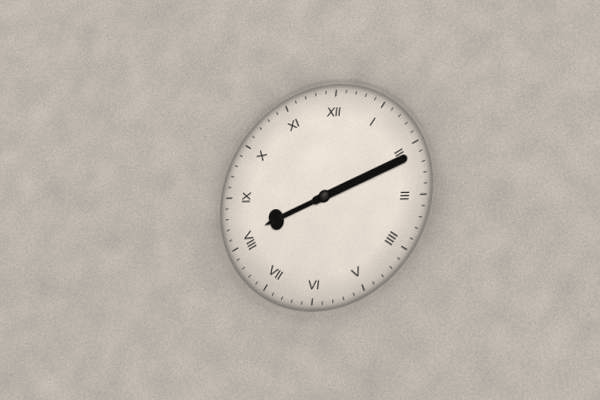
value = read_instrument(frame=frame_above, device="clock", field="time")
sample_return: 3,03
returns 8,11
